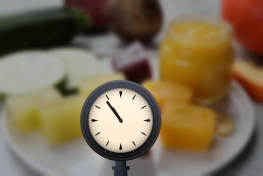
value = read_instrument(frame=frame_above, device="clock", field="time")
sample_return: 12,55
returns 10,54
